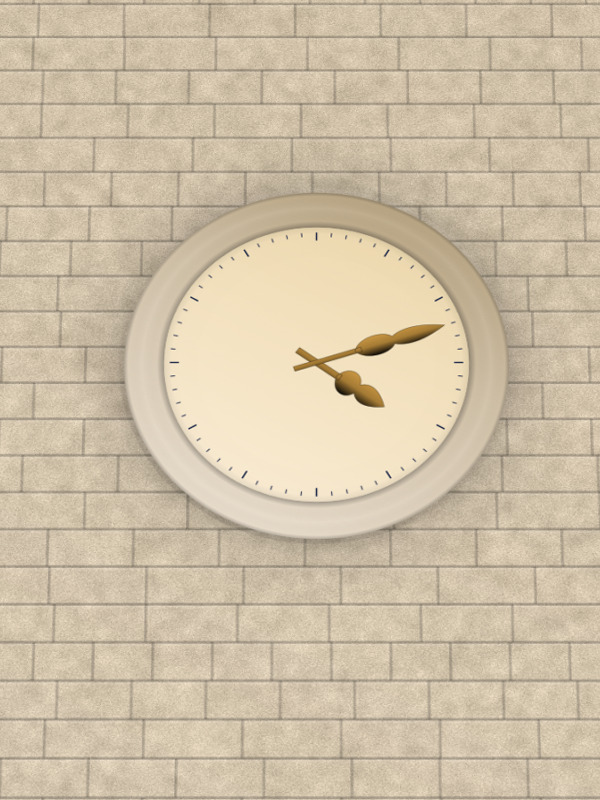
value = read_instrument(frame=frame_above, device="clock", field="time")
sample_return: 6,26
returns 4,12
